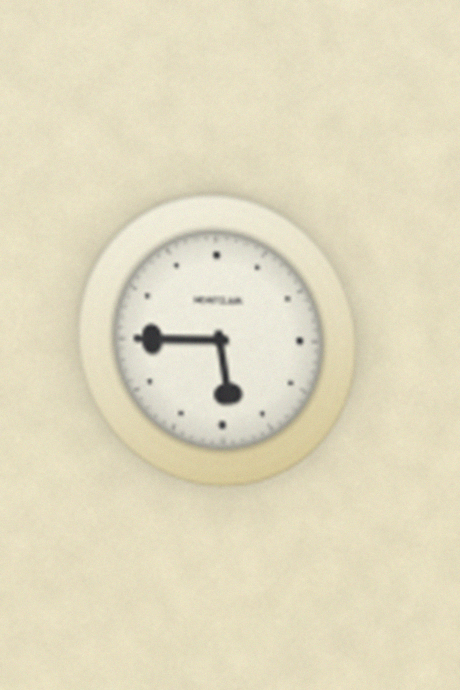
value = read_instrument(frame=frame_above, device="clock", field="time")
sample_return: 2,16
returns 5,45
